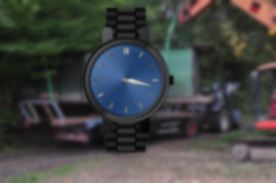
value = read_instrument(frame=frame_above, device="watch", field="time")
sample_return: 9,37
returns 3,17
